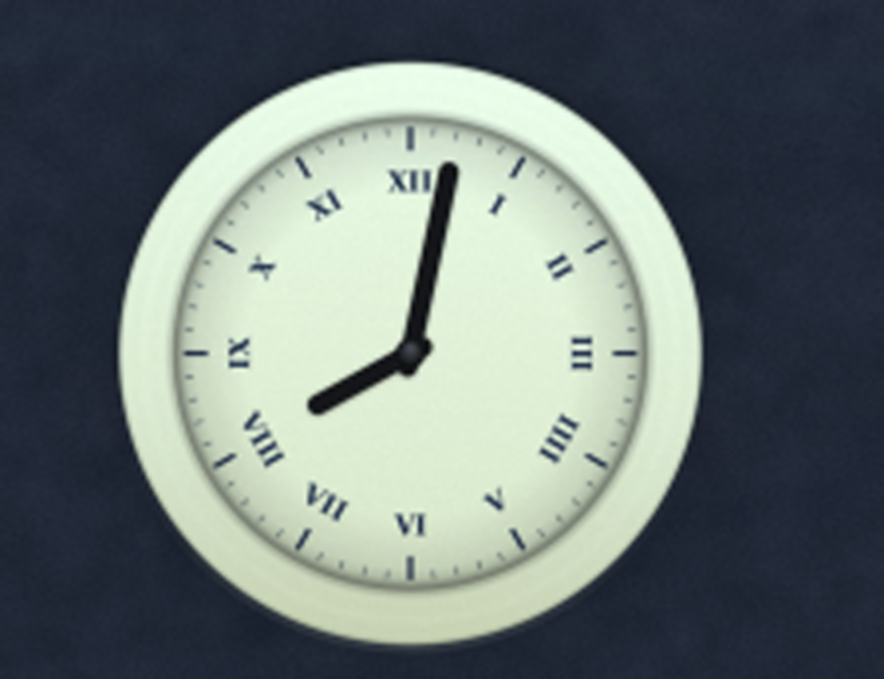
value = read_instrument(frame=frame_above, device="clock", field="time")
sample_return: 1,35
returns 8,02
